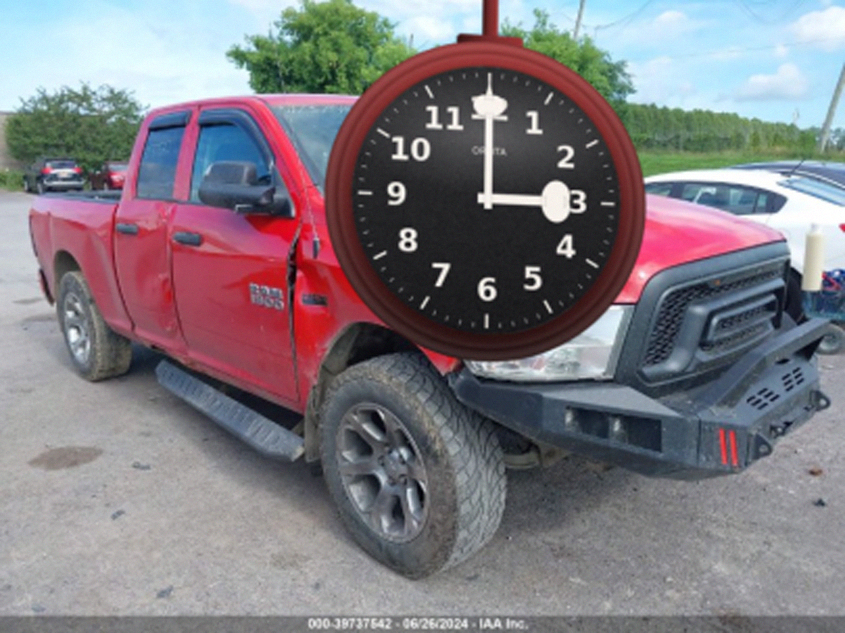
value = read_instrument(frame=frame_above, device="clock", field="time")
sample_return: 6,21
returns 3,00
